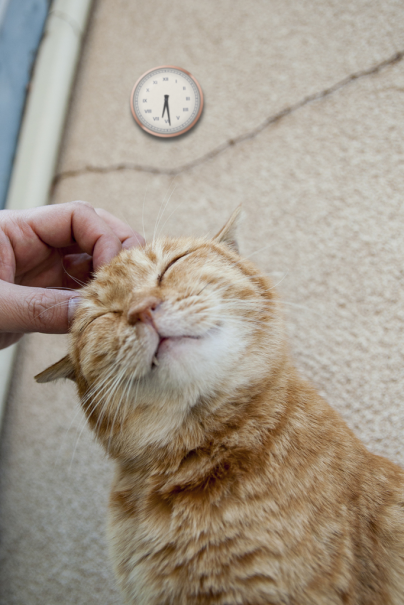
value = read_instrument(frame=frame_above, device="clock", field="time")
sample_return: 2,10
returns 6,29
